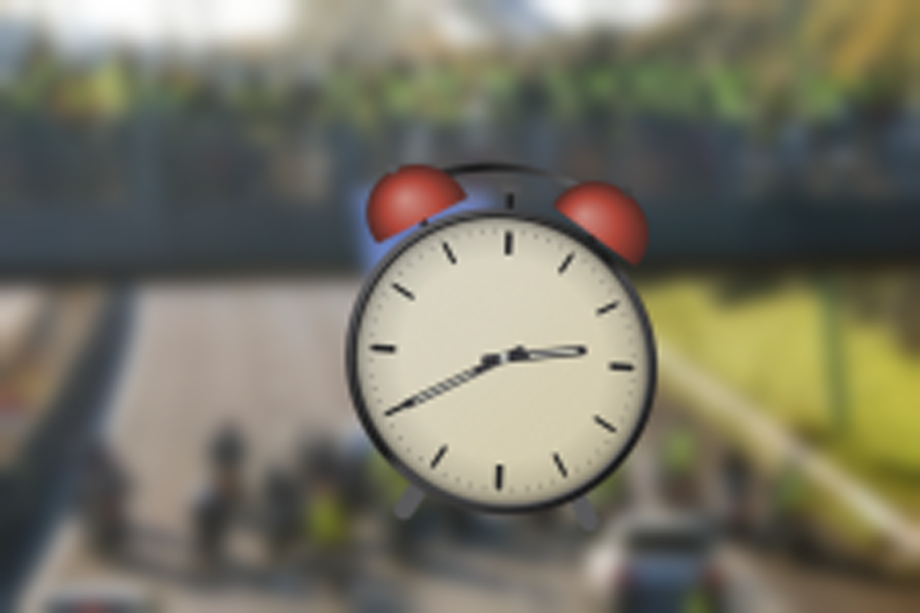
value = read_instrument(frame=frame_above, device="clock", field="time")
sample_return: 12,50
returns 2,40
